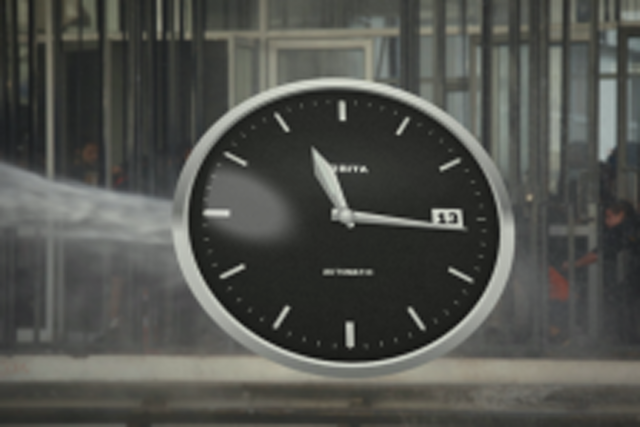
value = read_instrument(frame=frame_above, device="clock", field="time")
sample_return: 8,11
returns 11,16
